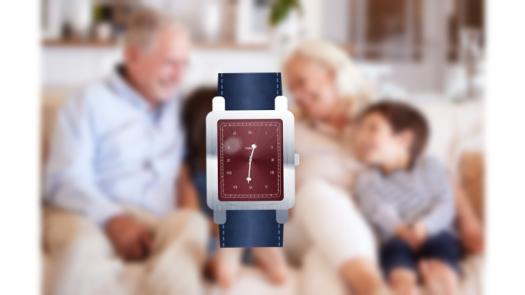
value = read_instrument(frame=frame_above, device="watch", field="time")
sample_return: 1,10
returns 12,31
